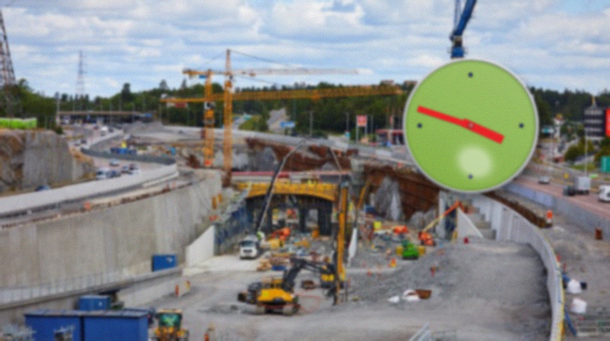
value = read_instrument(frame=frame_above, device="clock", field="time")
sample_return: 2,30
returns 3,48
